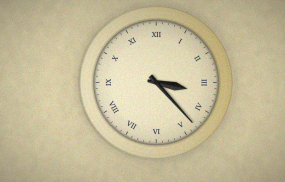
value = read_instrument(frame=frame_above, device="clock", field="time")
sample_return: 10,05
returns 3,23
